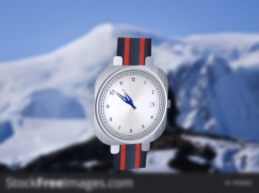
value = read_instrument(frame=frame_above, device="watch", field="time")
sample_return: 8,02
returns 10,51
